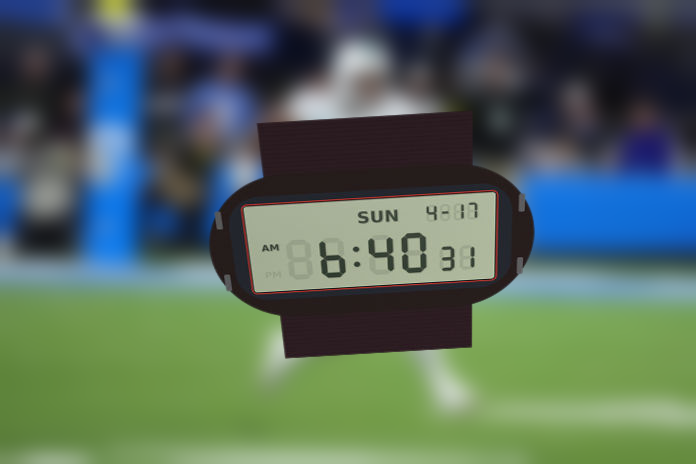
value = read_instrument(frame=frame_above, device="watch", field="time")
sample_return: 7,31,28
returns 6,40,31
